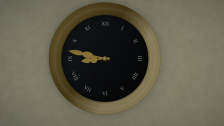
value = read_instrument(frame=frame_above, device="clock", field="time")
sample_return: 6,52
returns 8,47
